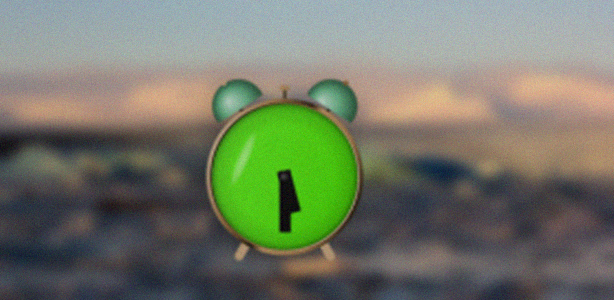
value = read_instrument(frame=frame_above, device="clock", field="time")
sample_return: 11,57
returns 5,30
